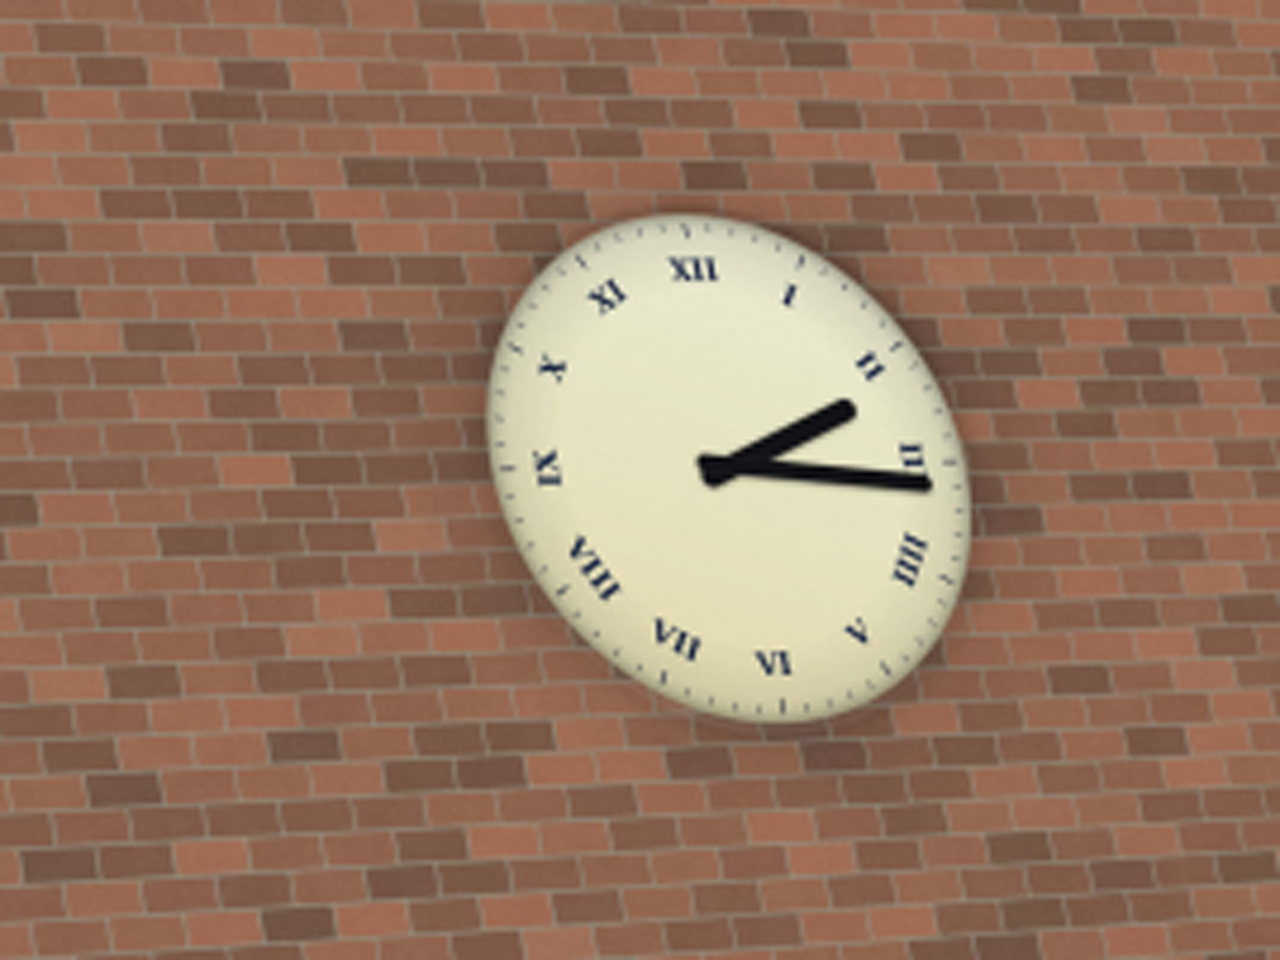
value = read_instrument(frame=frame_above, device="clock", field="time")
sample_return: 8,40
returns 2,16
